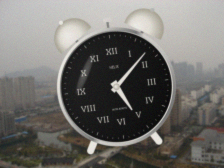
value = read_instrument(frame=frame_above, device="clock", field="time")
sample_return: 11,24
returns 5,08
